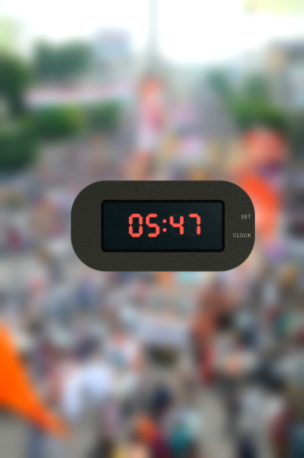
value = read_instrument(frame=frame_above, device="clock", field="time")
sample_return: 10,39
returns 5,47
